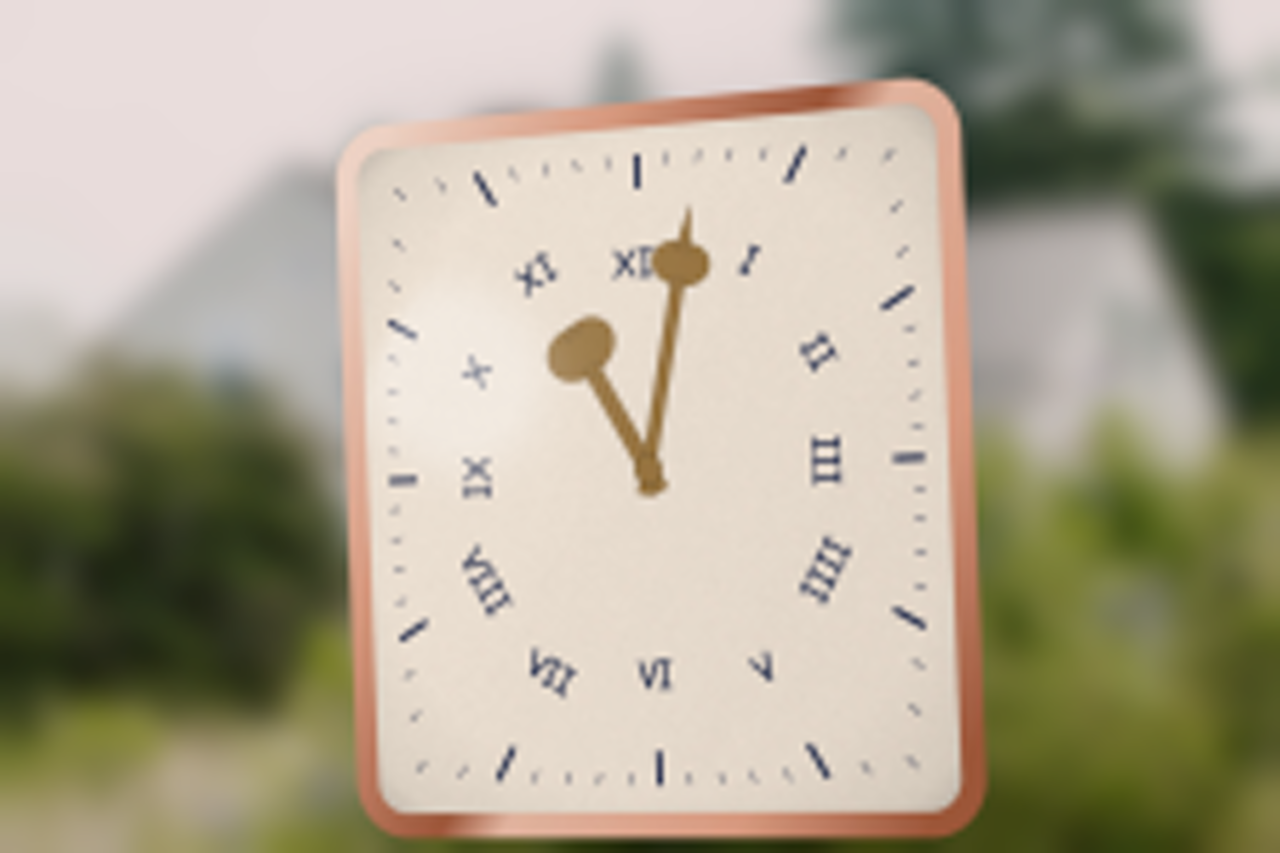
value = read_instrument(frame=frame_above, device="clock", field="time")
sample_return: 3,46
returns 11,02
